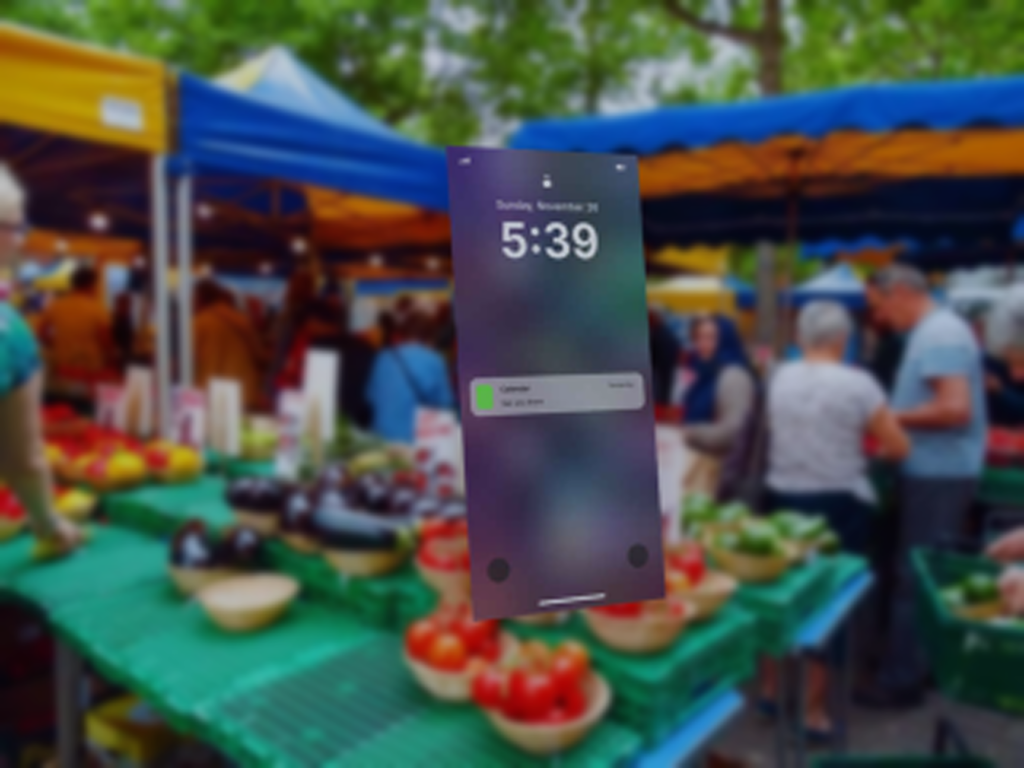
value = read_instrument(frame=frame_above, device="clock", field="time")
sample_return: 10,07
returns 5,39
